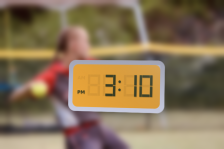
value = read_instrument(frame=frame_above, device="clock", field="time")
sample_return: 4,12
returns 3,10
